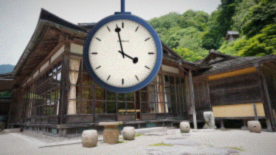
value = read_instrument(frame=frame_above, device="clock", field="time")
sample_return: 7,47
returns 3,58
